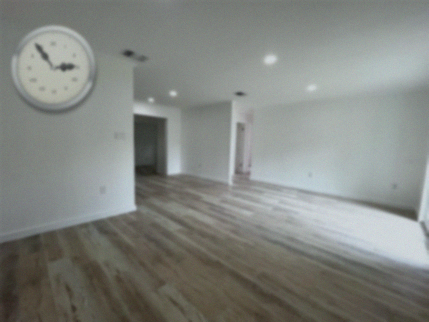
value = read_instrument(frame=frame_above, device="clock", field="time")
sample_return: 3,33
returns 2,54
